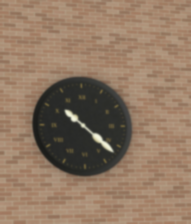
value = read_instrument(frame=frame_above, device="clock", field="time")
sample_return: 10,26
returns 10,22
